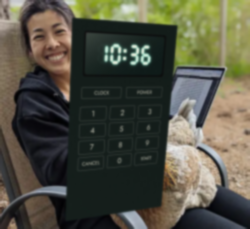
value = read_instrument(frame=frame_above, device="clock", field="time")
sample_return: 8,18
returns 10,36
